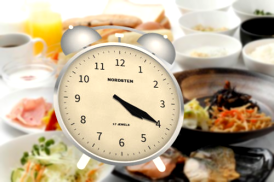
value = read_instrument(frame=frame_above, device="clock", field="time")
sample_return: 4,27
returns 4,20
